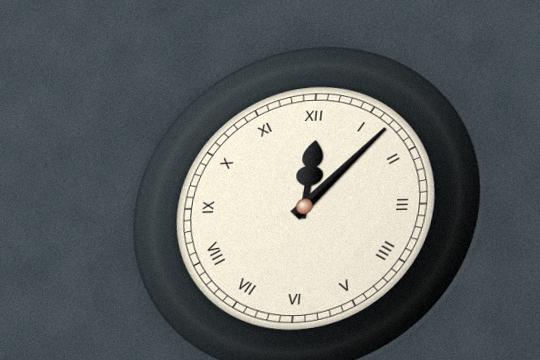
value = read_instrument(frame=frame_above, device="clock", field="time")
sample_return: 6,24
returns 12,07
